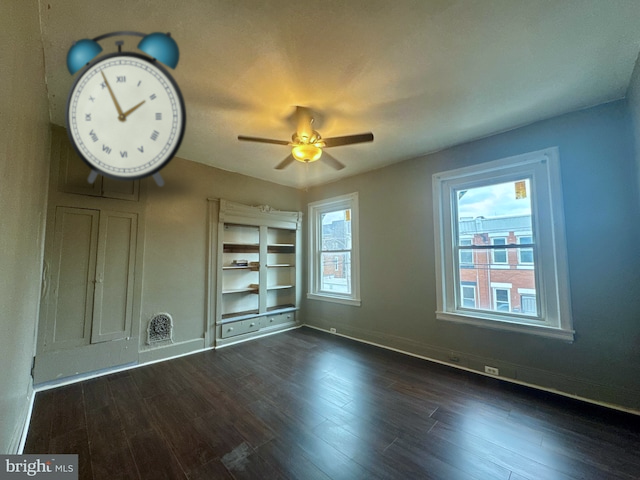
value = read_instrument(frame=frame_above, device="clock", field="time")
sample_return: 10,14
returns 1,56
